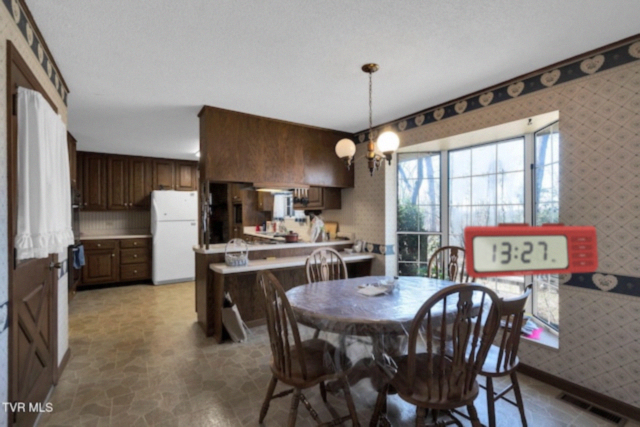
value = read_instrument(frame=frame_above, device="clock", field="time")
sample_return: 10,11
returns 13,27
